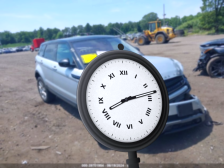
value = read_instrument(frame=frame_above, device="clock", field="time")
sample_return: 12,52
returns 8,13
